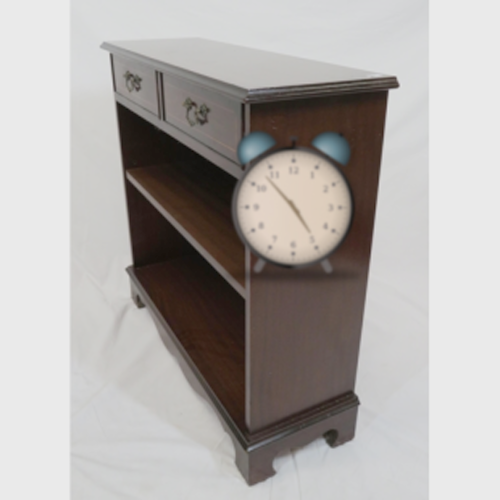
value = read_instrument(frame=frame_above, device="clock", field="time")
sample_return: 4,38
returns 4,53
